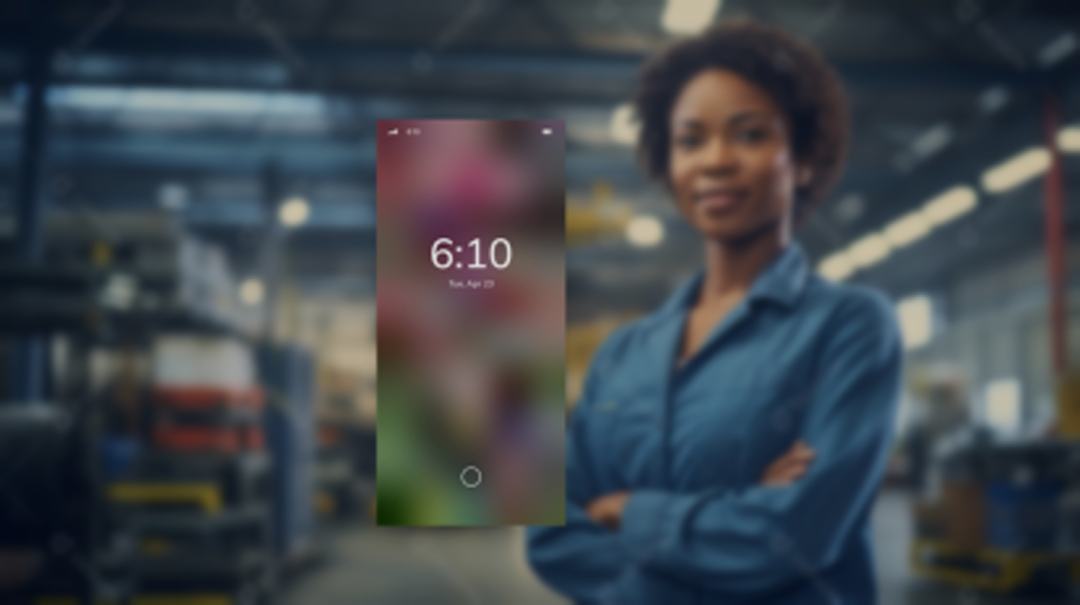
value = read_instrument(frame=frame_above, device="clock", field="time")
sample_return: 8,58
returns 6,10
